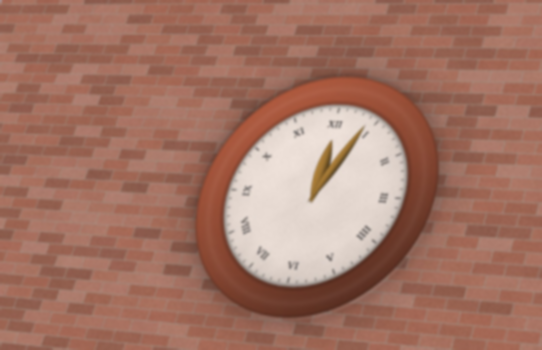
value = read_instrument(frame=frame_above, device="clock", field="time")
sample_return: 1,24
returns 12,04
